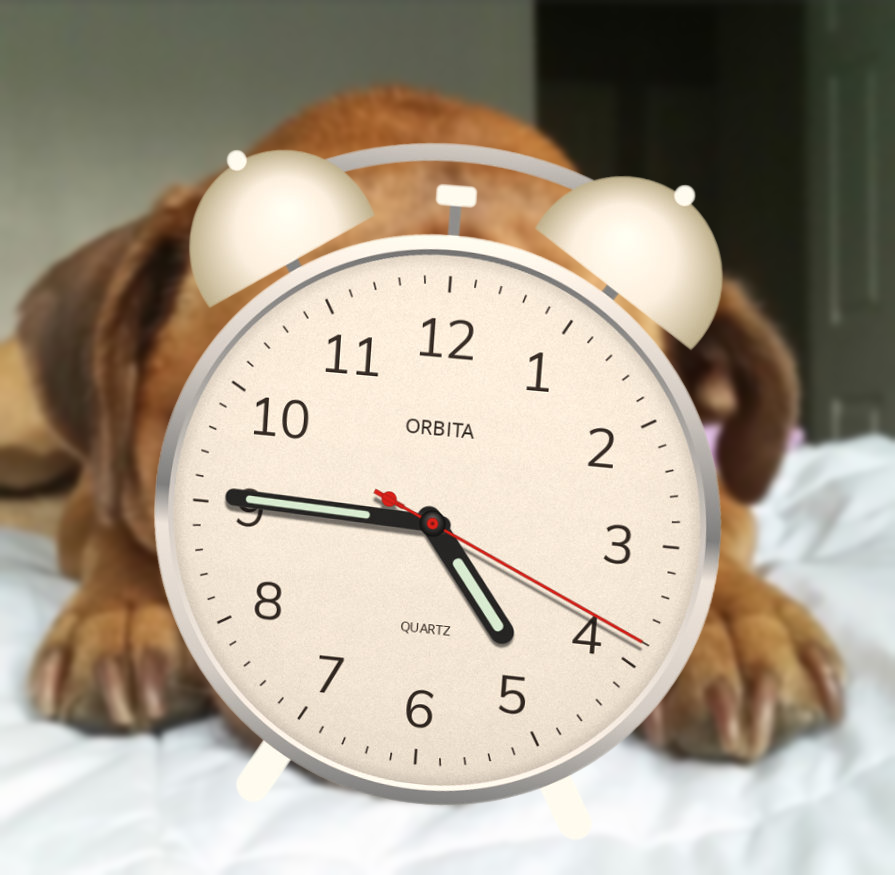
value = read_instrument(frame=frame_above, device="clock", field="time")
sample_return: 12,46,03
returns 4,45,19
